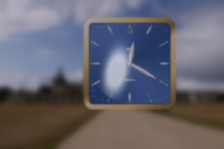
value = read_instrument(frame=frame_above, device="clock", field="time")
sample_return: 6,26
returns 12,20
